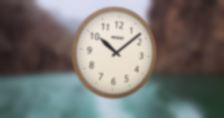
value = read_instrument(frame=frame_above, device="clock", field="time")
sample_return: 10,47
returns 10,08
